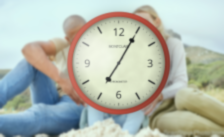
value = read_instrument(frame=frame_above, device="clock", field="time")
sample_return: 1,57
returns 7,05
